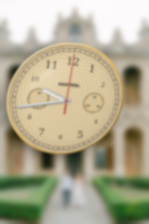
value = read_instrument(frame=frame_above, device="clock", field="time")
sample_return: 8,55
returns 9,43
